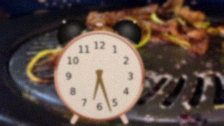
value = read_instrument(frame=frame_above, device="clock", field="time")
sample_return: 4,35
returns 6,27
